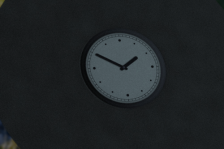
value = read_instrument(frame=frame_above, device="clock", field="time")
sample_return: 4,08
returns 1,50
